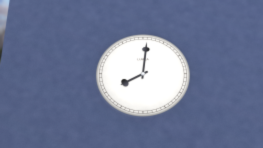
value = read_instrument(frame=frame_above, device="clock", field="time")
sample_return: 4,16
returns 8,01
